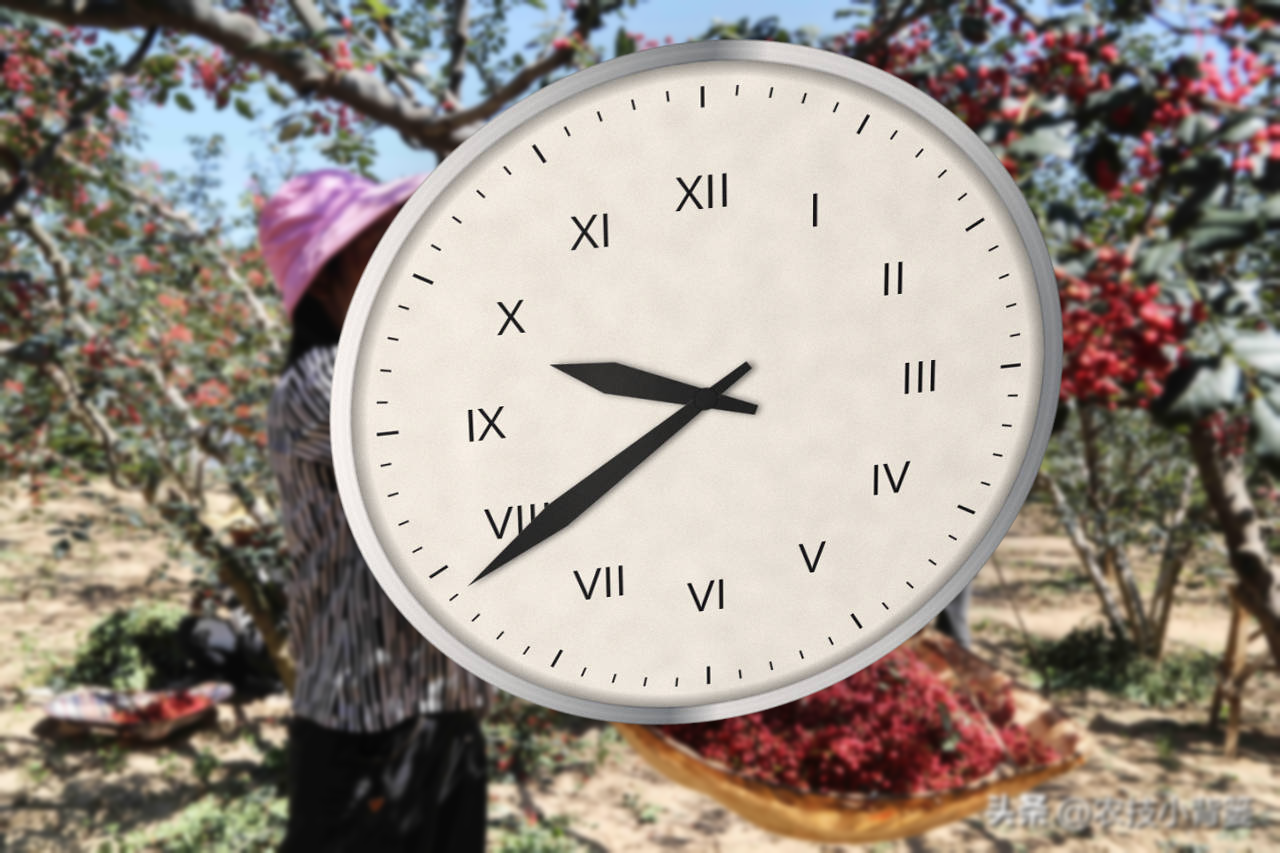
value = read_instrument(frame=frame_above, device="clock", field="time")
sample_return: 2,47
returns 9,39
